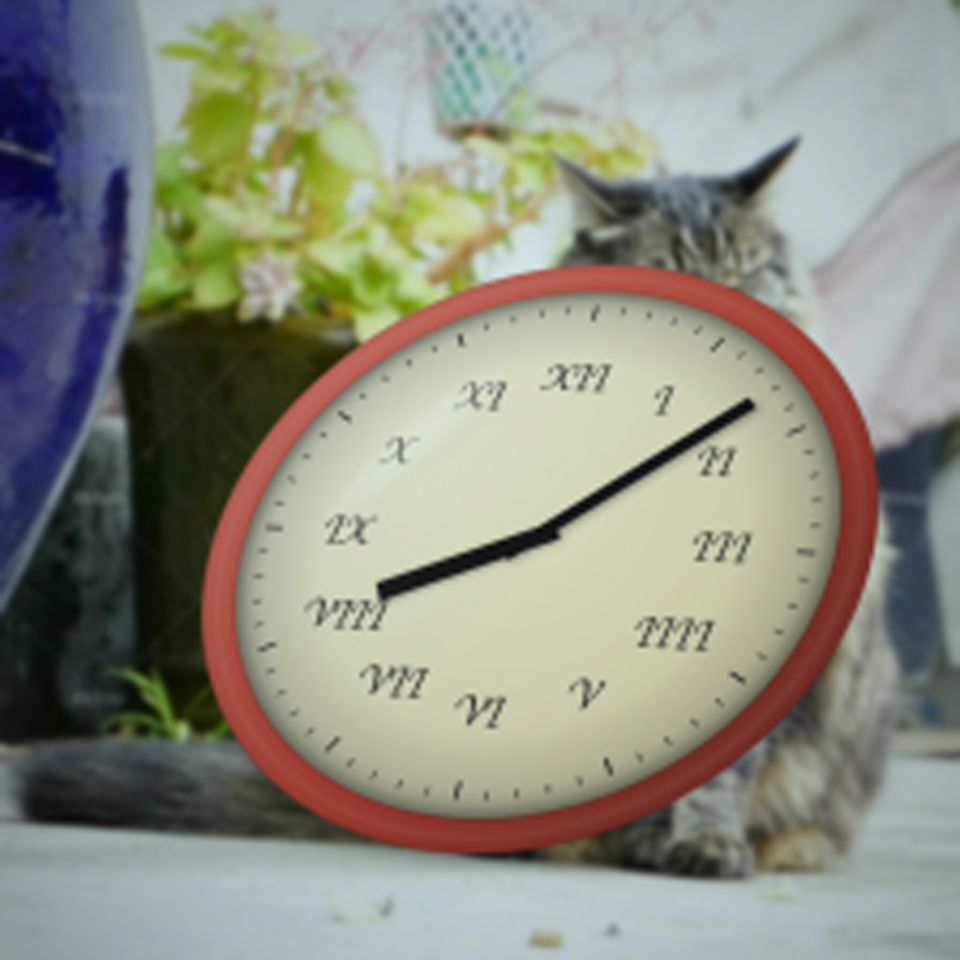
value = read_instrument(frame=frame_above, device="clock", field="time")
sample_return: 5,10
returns 8,08
